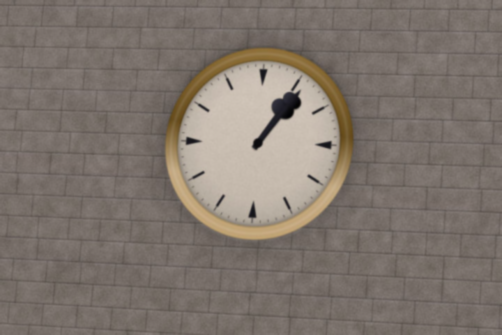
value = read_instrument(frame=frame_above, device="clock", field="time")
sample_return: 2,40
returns 1,06
